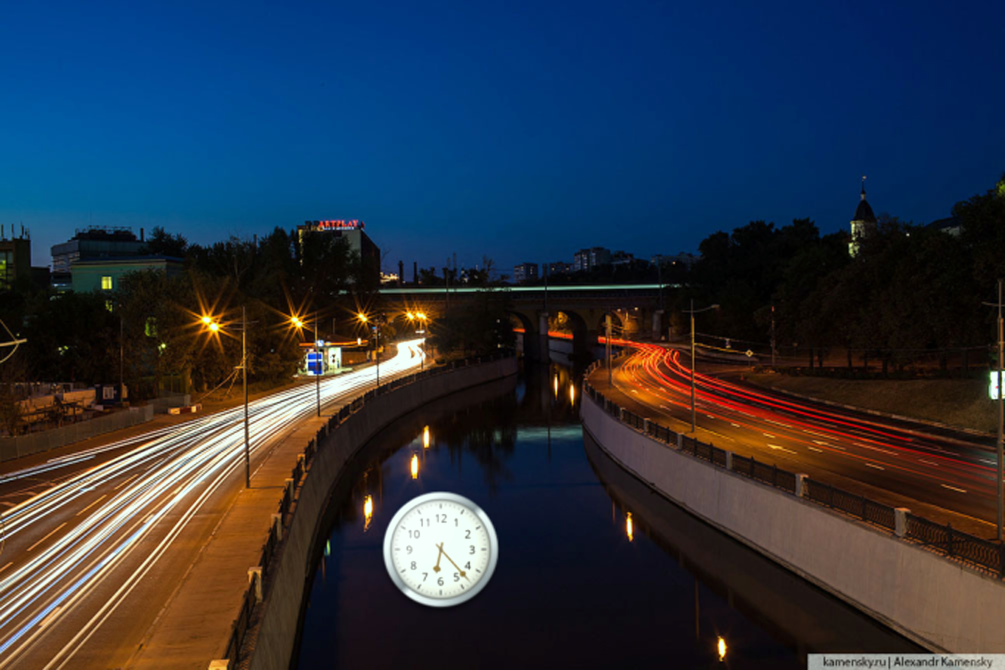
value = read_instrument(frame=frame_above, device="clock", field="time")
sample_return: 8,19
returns 6,23
